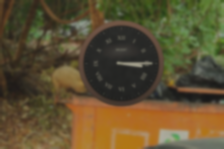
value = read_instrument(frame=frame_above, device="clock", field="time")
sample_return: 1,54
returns 3,15
